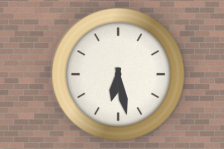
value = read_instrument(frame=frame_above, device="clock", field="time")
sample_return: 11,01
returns 6,28
